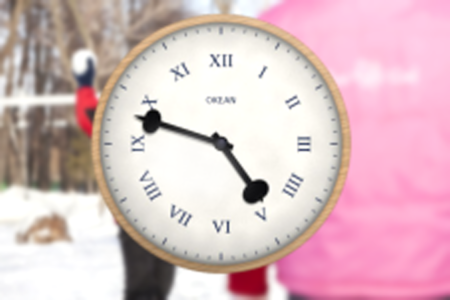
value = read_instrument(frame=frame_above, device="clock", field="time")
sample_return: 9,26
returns 4,48
